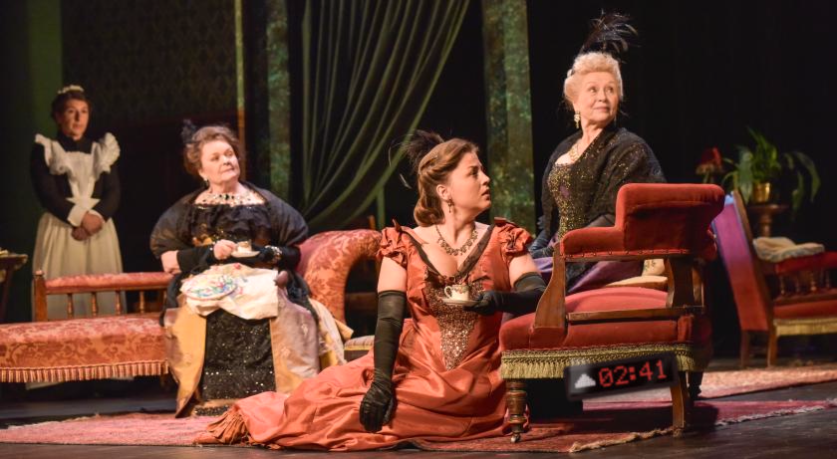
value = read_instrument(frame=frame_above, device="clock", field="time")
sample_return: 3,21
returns 2,41
